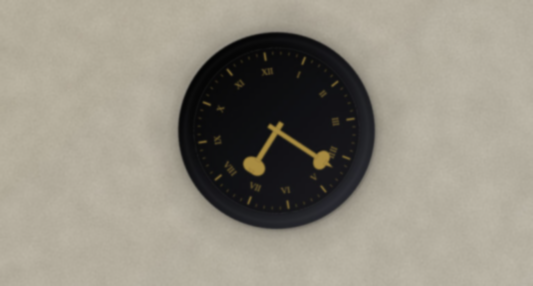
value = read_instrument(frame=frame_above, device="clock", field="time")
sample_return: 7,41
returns 7,22
